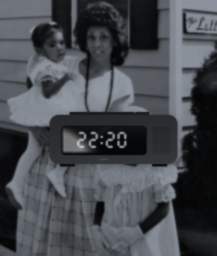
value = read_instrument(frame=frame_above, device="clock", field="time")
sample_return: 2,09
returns 22,20
